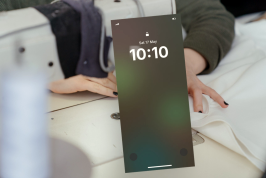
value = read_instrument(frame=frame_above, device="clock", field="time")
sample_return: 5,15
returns 10,10
